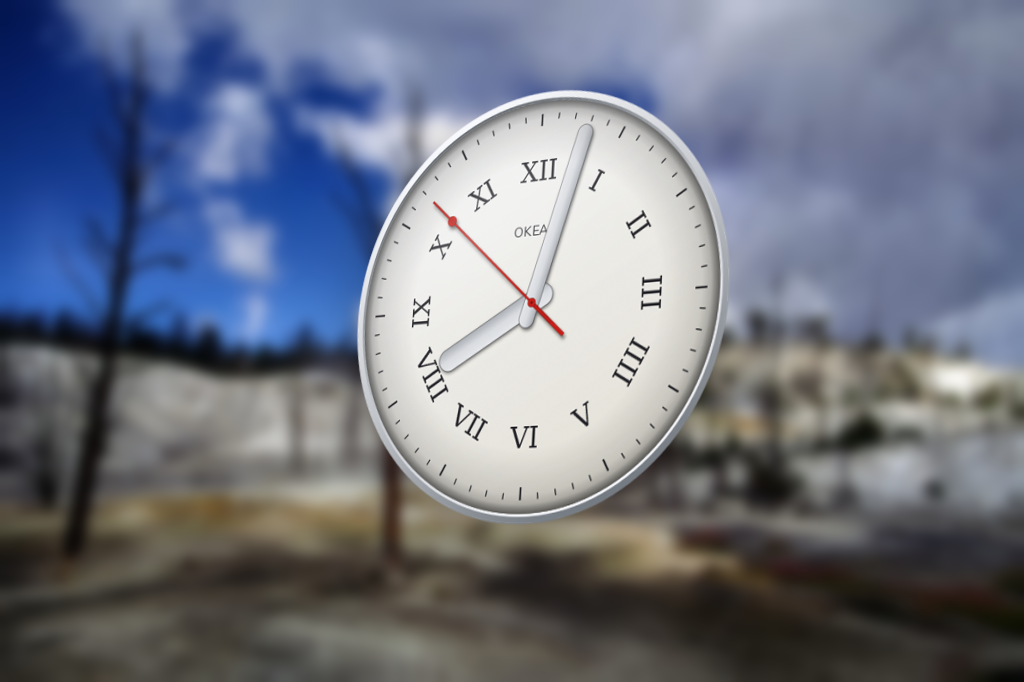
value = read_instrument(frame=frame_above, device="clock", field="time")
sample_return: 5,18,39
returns 8,02,52
